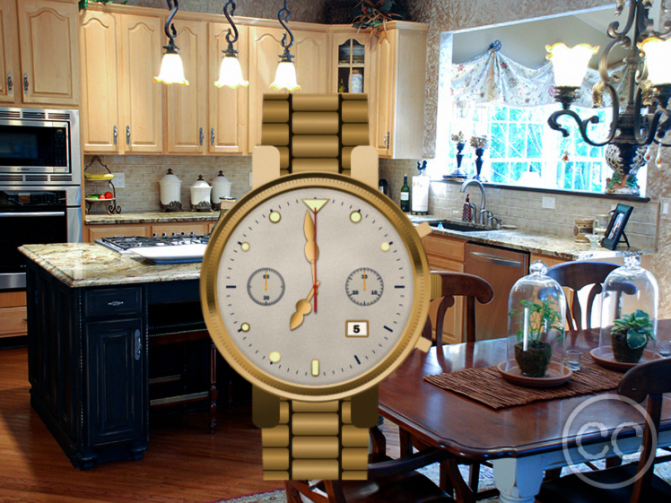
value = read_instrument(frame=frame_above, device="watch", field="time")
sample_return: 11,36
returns 6,59
